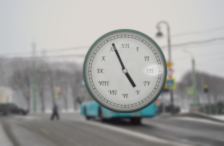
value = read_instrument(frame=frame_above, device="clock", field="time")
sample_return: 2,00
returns 4,56
